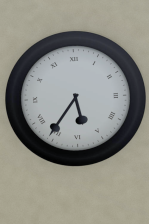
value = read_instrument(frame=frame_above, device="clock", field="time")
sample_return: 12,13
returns 5,36
